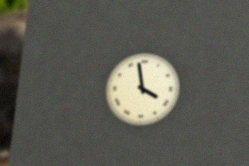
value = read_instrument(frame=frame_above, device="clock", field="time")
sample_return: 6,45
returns 3,58
